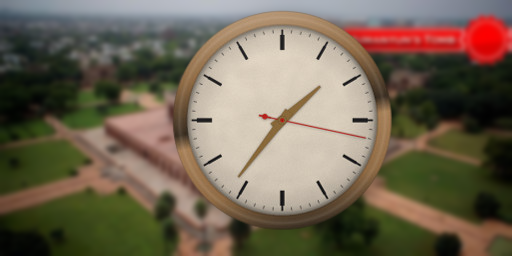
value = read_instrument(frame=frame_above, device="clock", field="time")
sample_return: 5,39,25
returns 1,36,17
